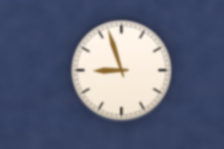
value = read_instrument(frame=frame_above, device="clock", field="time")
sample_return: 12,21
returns 8,57
